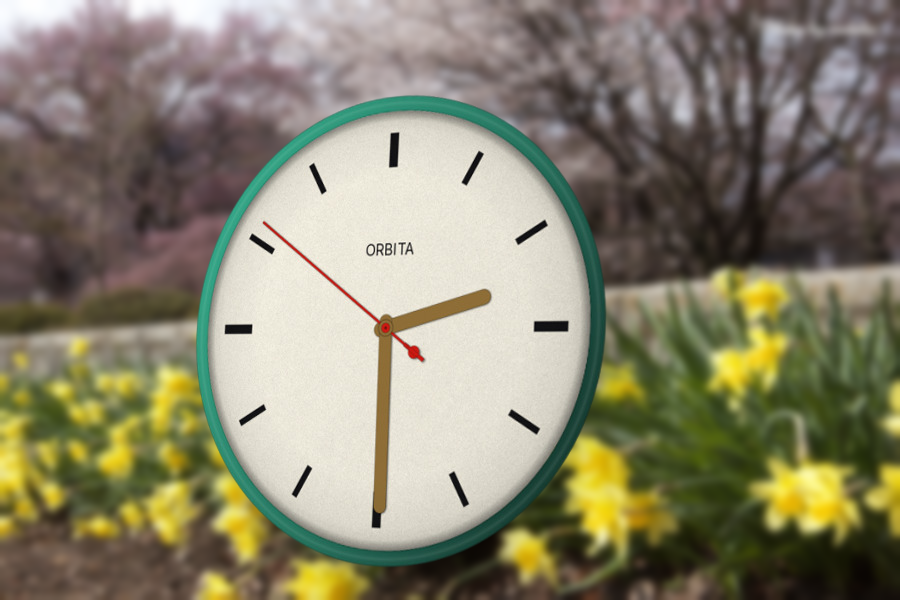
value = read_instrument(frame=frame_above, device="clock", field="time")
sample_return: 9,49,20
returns 2,29,51
